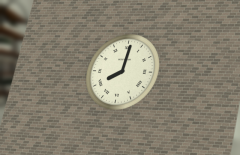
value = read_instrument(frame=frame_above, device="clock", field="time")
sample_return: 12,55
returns 8,01
